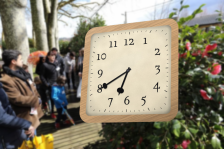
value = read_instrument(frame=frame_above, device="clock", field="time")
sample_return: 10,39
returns 6,40
